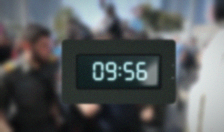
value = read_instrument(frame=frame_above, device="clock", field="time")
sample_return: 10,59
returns 9,56
